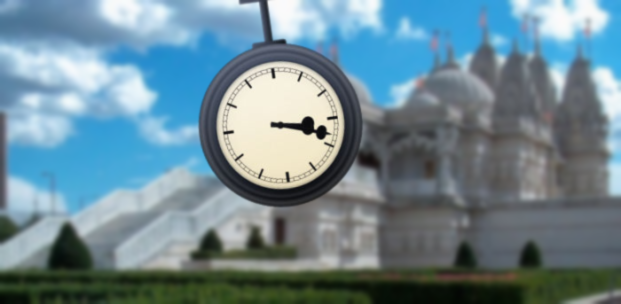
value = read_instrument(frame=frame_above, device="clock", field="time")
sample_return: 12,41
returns 3,18
